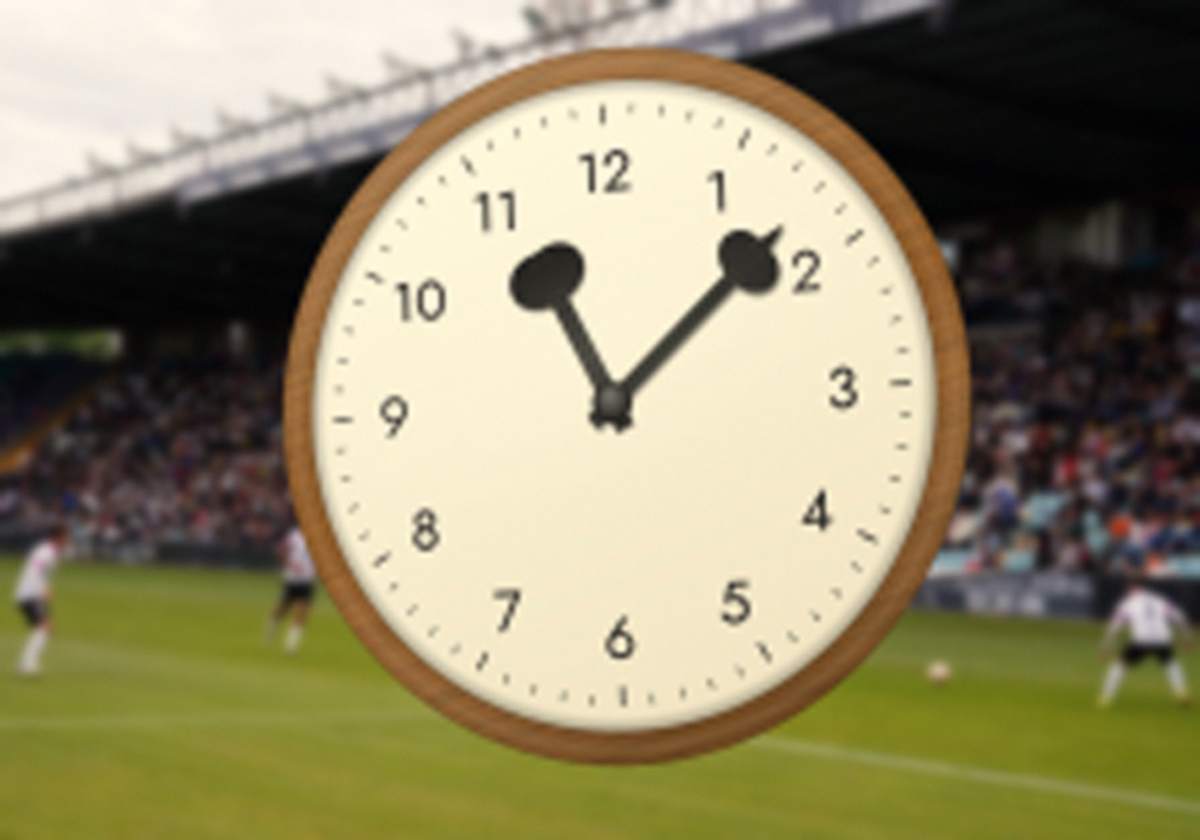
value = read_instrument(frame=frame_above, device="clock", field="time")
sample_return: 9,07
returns 11,08
